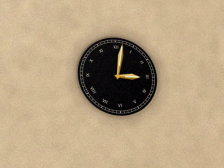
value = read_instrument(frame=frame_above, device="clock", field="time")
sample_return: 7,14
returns 3,02
